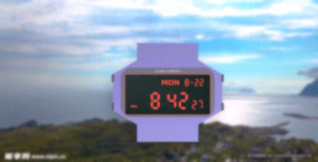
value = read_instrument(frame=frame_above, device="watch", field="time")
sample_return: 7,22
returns 8,42
